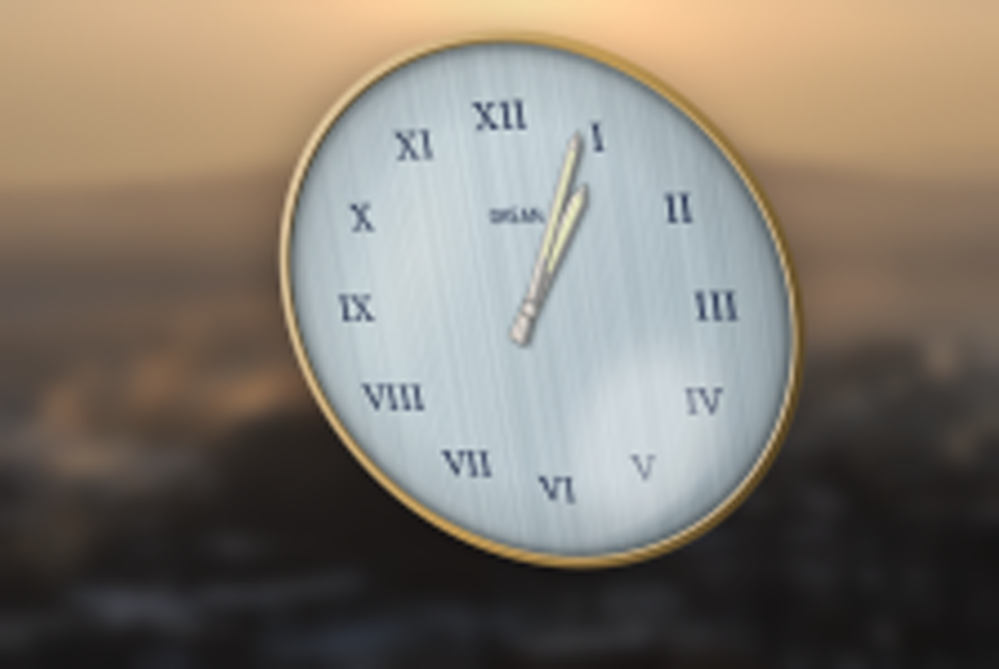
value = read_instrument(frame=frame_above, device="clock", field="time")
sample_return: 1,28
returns 1,04
